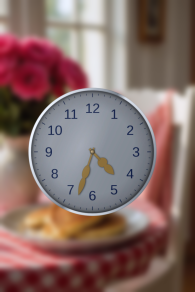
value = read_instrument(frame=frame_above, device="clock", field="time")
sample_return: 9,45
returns 4,33
